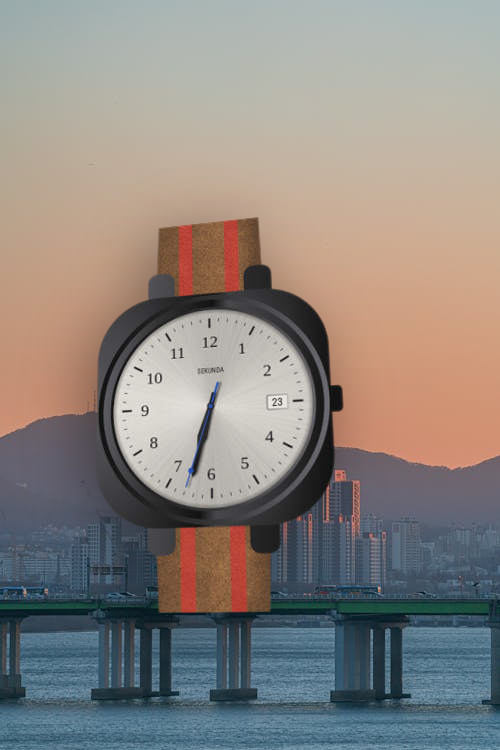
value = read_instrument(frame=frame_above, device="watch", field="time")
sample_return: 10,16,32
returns 6,32,33
